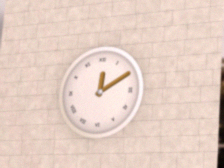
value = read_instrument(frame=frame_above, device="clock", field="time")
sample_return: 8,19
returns 12,10
